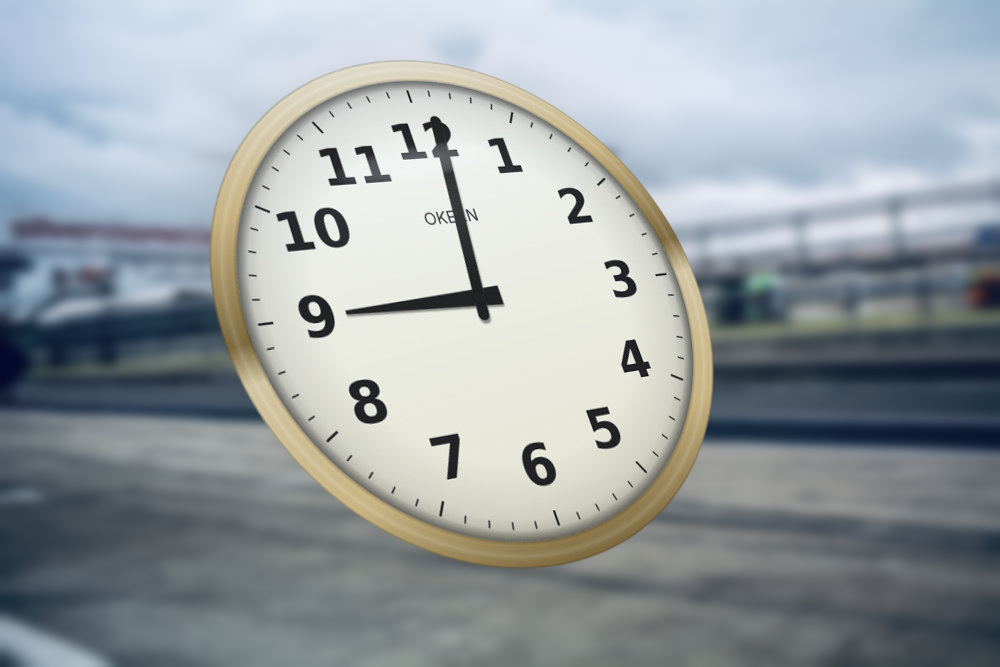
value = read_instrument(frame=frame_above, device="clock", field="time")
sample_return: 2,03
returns 9,01
